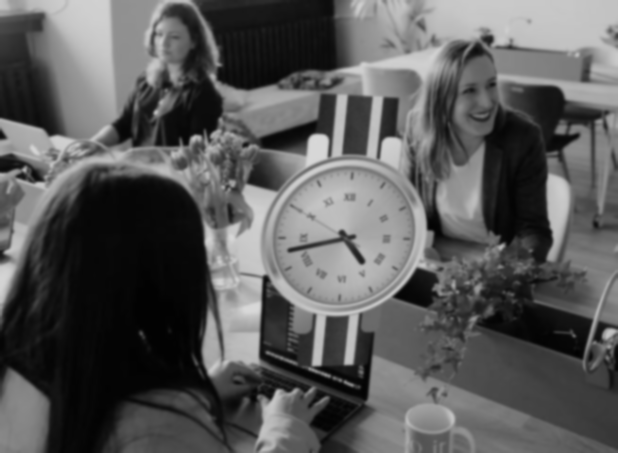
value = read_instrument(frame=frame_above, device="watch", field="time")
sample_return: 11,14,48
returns 4,42,50
